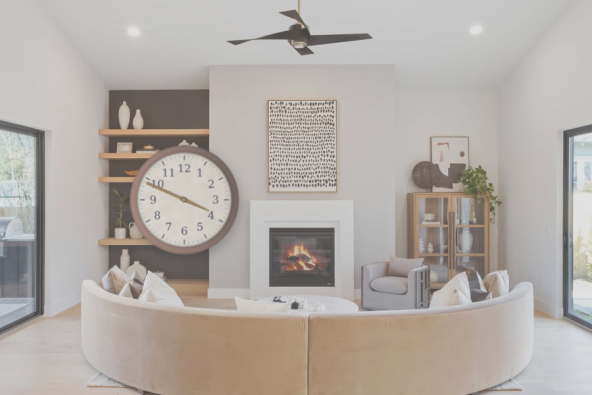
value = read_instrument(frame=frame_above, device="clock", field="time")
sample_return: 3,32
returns 3,49
